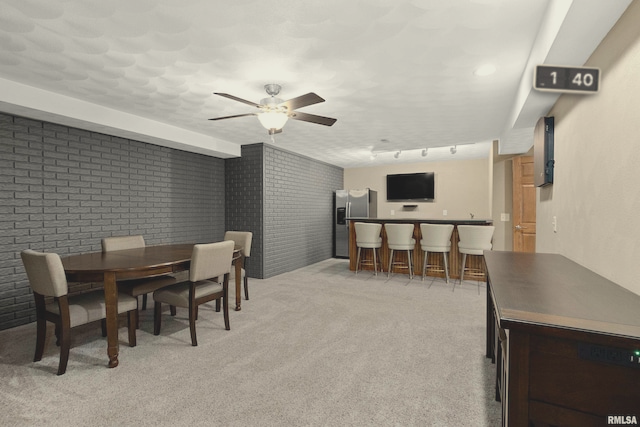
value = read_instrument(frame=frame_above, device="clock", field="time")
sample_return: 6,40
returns 1,40
